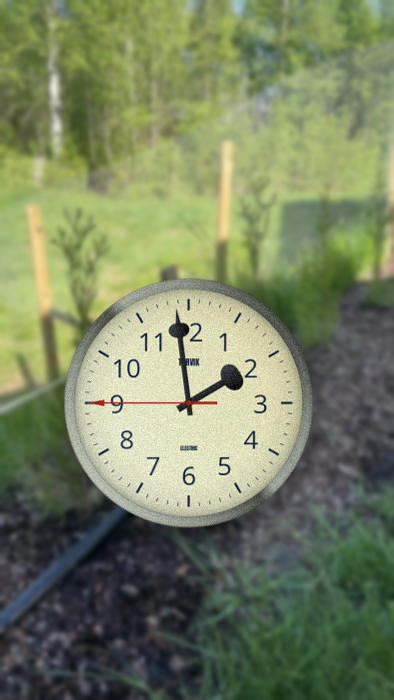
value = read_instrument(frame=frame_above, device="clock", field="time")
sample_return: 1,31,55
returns 1,58,45
